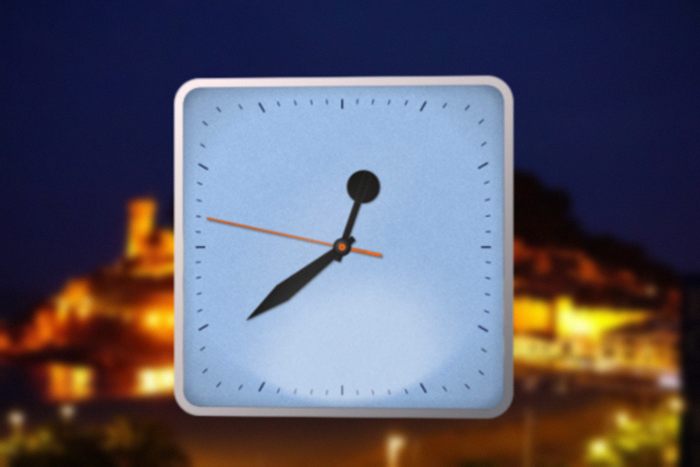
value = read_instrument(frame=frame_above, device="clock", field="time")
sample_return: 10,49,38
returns 12,38,47
